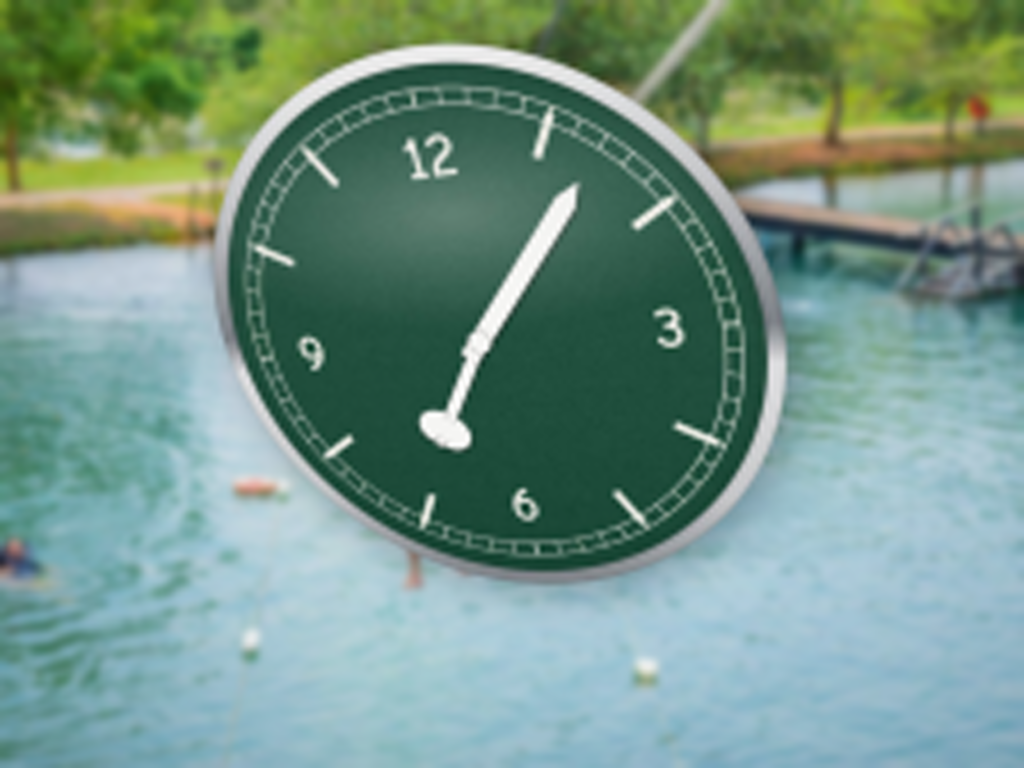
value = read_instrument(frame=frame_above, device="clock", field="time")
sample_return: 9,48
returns 7,07
